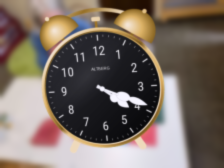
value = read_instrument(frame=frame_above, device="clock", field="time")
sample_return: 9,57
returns 4,19
